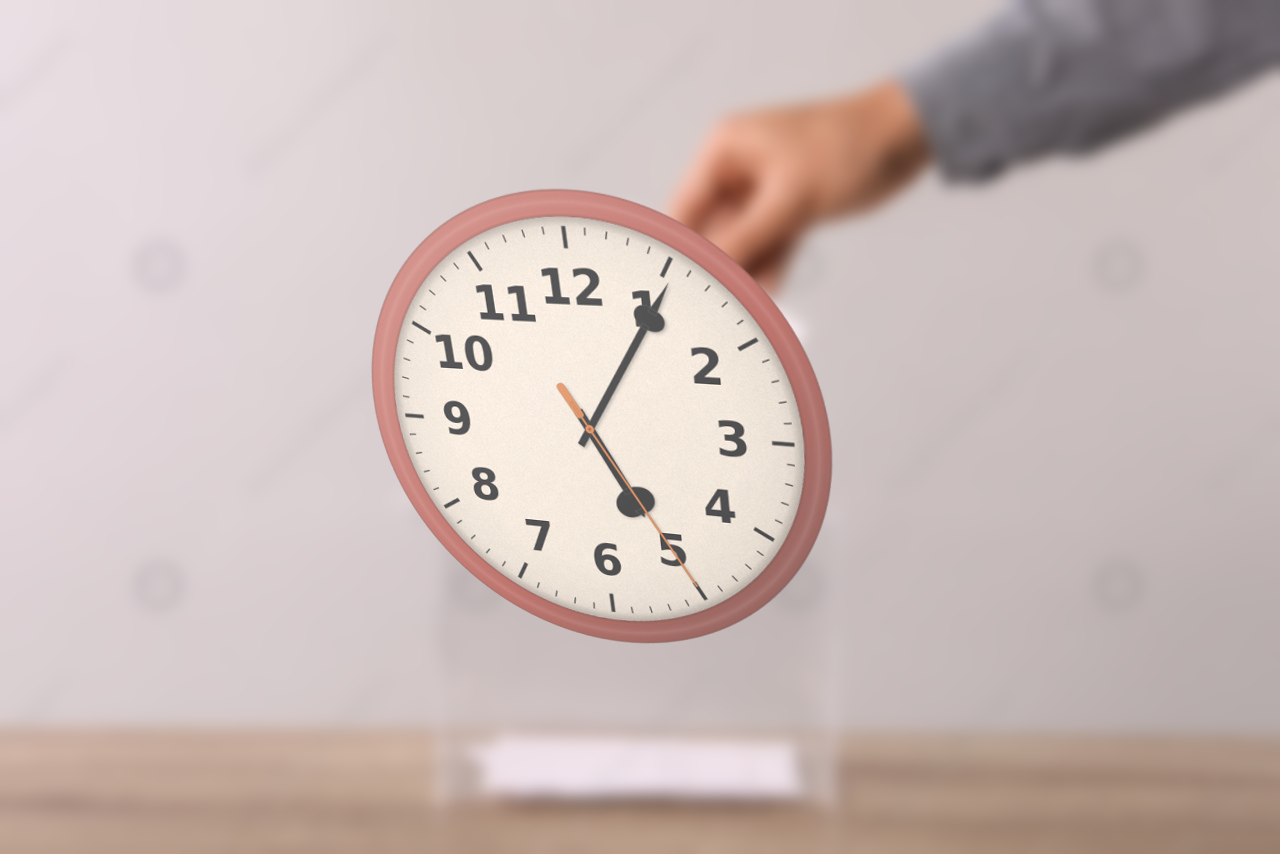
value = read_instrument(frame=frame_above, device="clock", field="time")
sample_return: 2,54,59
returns 5,05,25
